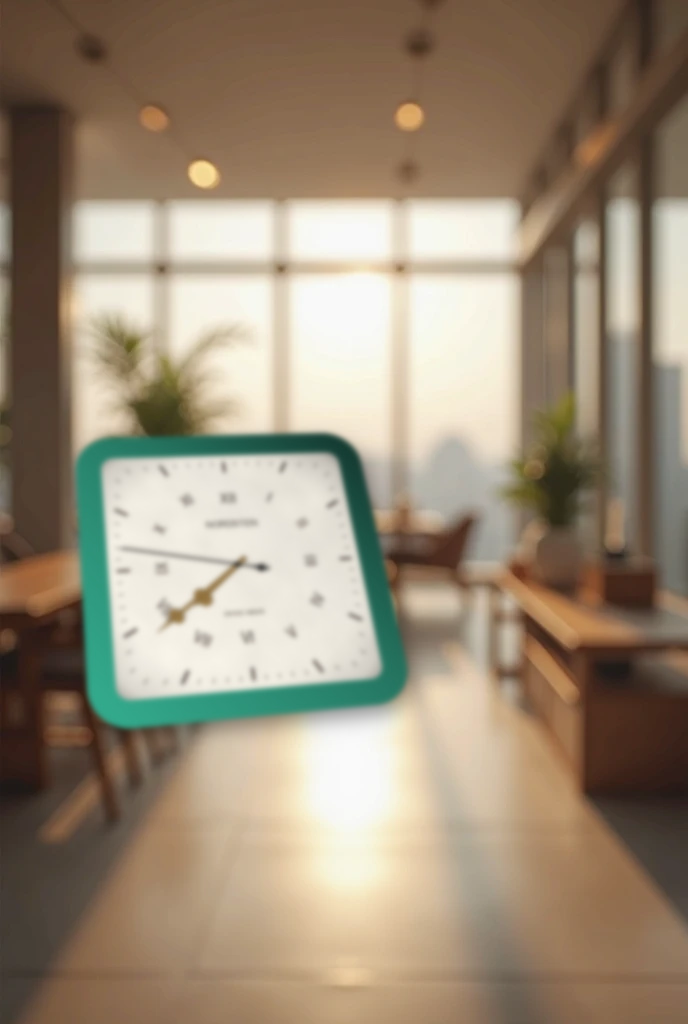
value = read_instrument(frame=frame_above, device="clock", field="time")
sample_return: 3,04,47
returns 7,38,47
